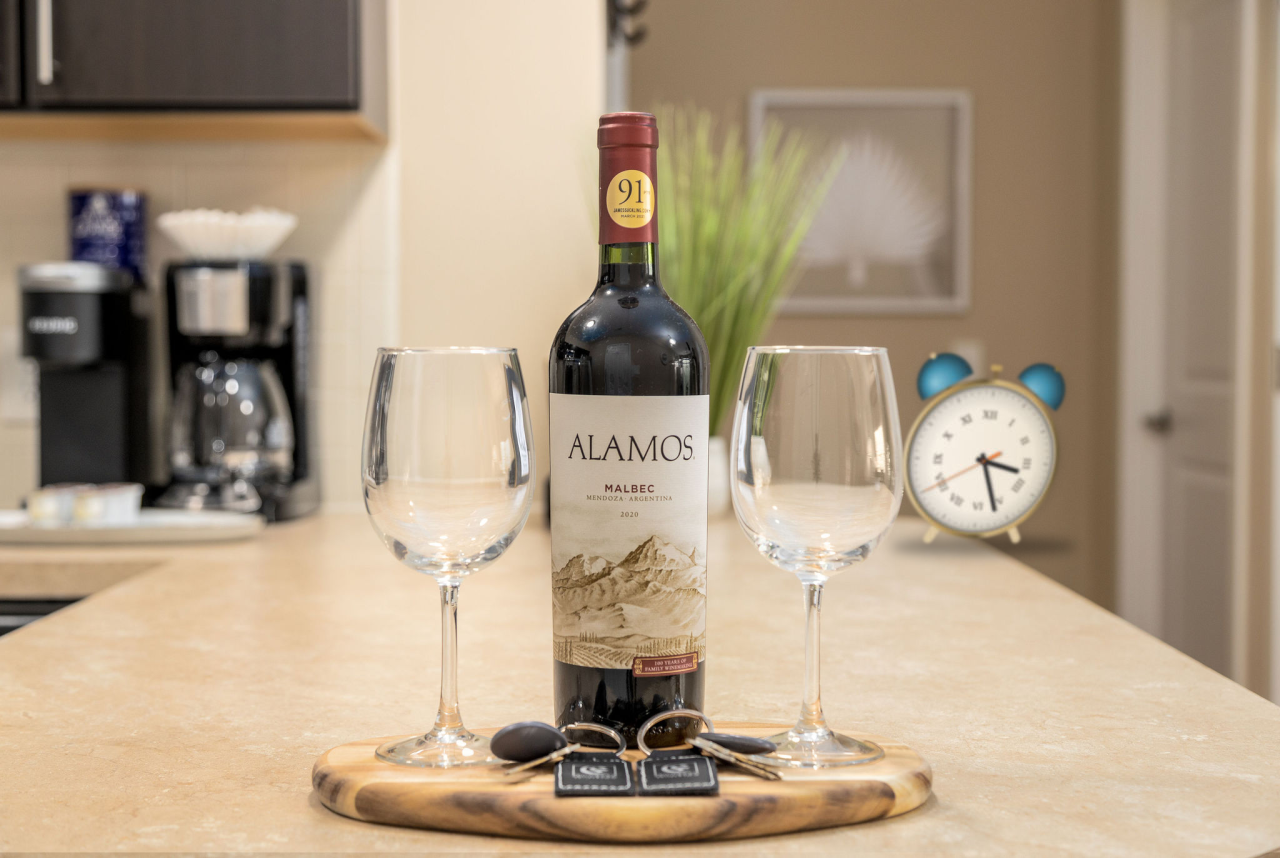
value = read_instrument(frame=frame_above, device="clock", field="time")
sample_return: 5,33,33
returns 3,26,40
